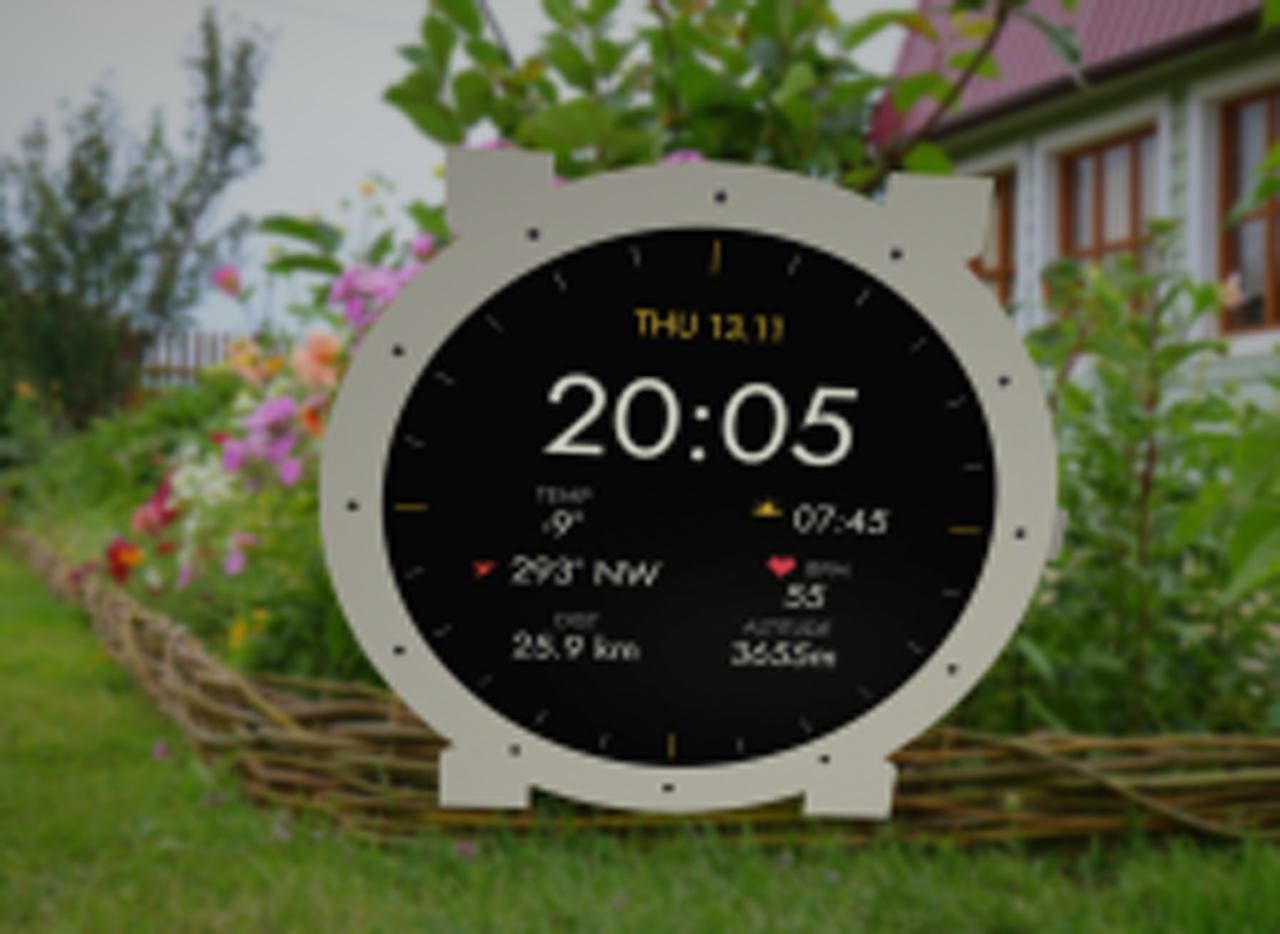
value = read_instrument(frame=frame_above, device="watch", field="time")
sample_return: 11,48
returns 20,05
